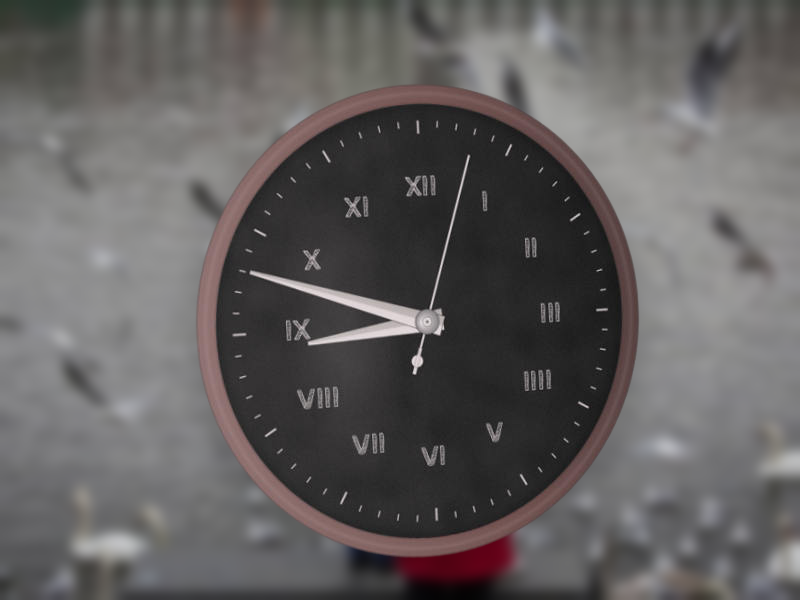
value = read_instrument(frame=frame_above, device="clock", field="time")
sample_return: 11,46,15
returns 8,48,03
